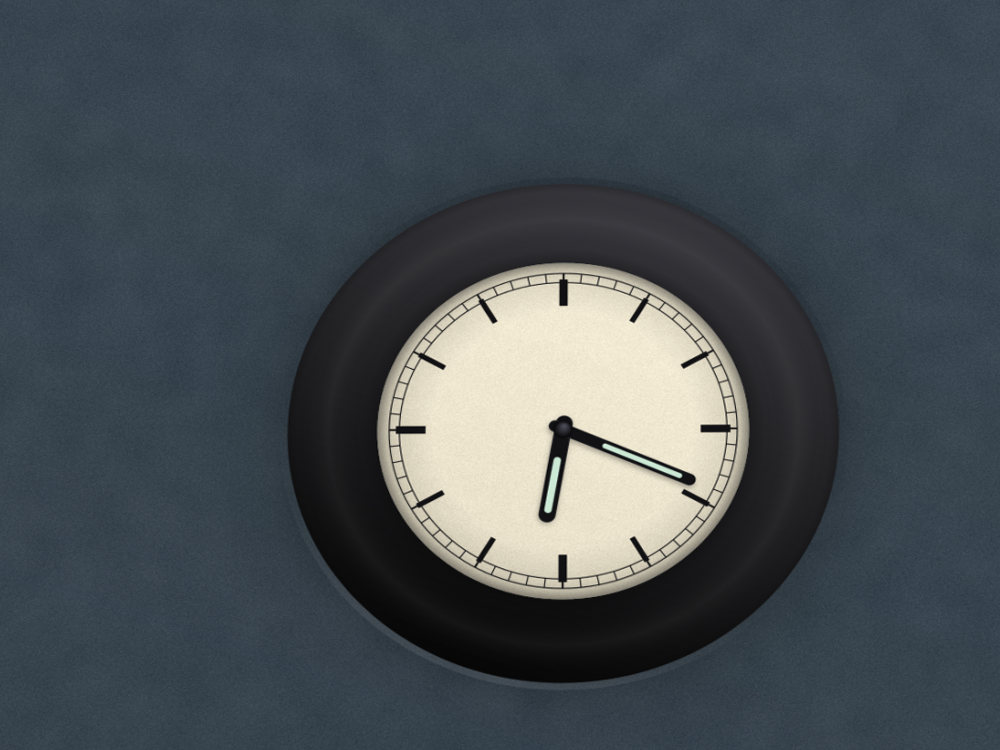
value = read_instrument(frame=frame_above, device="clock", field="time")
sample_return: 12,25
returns 6,19
